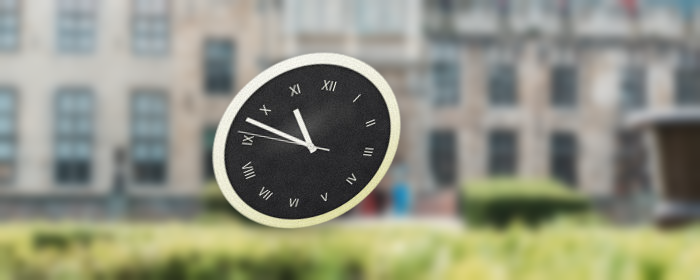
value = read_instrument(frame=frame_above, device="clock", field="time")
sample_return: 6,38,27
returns 10,47,46
